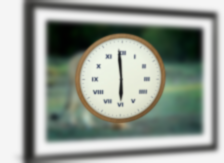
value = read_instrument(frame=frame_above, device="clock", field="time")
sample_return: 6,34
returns 5,59
